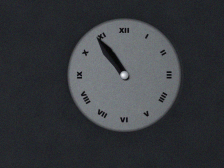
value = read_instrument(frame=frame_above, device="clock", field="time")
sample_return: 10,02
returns 10,54
